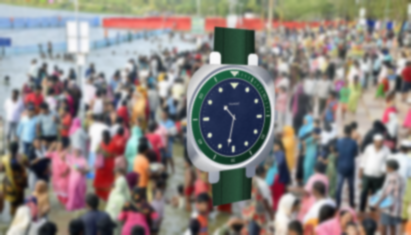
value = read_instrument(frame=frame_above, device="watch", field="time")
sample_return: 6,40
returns 10,32
